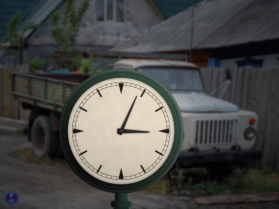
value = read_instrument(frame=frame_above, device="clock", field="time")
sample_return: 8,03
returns 3,04
